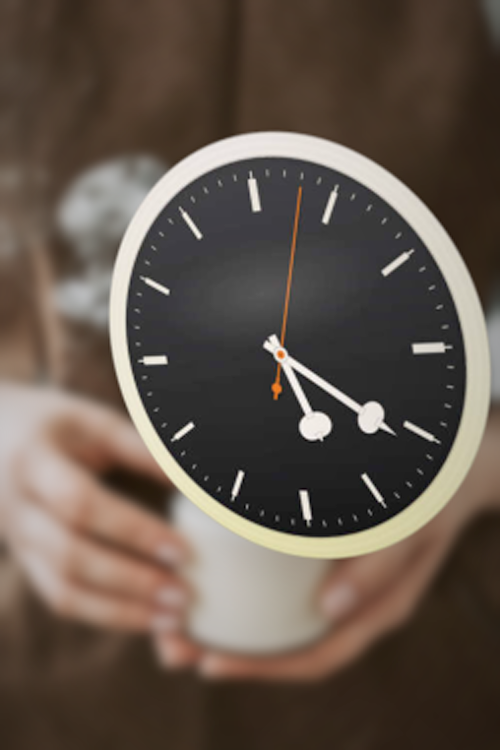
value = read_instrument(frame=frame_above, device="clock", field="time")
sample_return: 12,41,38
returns 5,21,03
